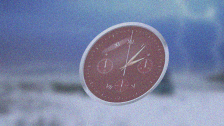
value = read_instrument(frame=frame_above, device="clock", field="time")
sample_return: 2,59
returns 2,06
